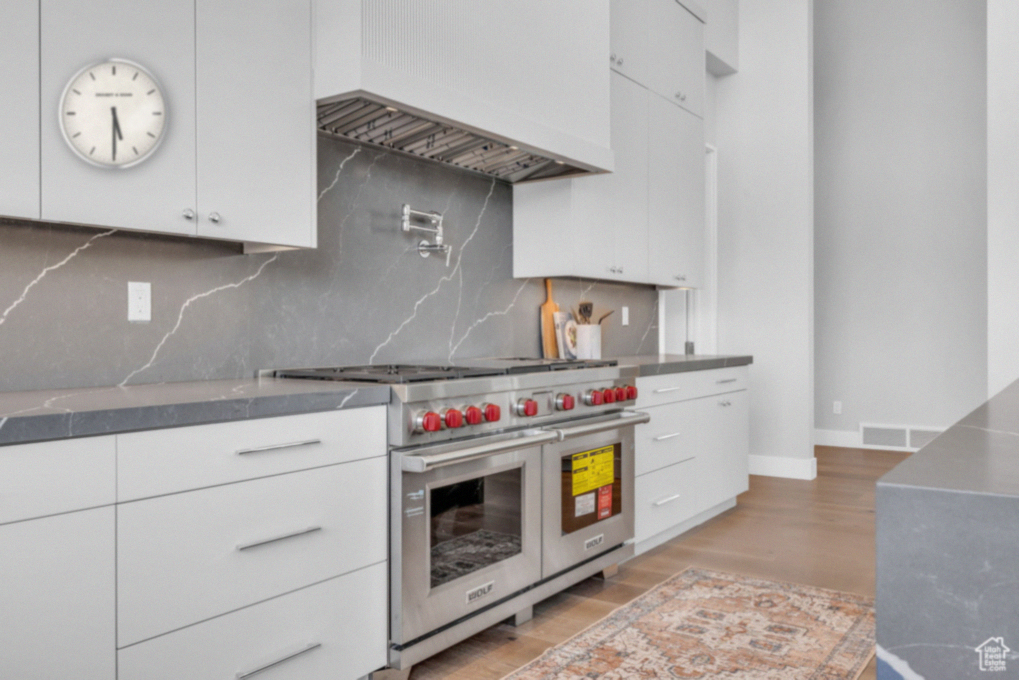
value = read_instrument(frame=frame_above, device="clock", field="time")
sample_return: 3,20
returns 5,30
